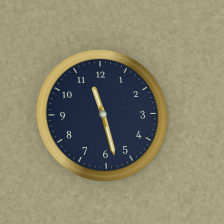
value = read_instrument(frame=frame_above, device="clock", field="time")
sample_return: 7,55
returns 11,28
